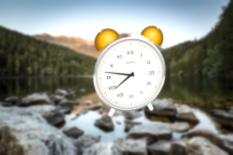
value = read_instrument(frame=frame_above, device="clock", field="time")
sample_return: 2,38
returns 7,47
